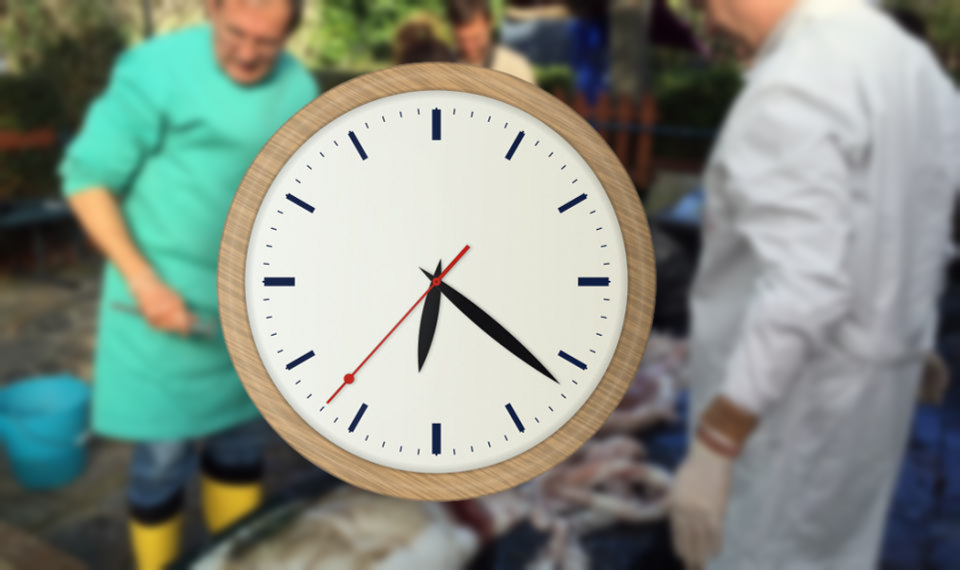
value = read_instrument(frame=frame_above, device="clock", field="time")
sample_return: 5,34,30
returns 6,21,37
